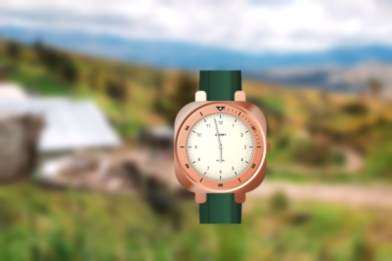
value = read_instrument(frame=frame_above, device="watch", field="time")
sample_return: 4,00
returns 5,58
